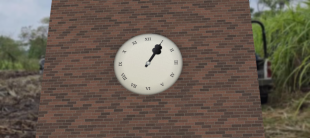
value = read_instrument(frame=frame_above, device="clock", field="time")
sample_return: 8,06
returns 1,05
